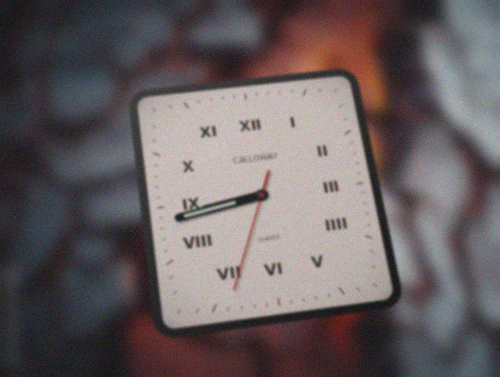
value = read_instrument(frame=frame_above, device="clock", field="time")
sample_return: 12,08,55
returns 8,43,34
